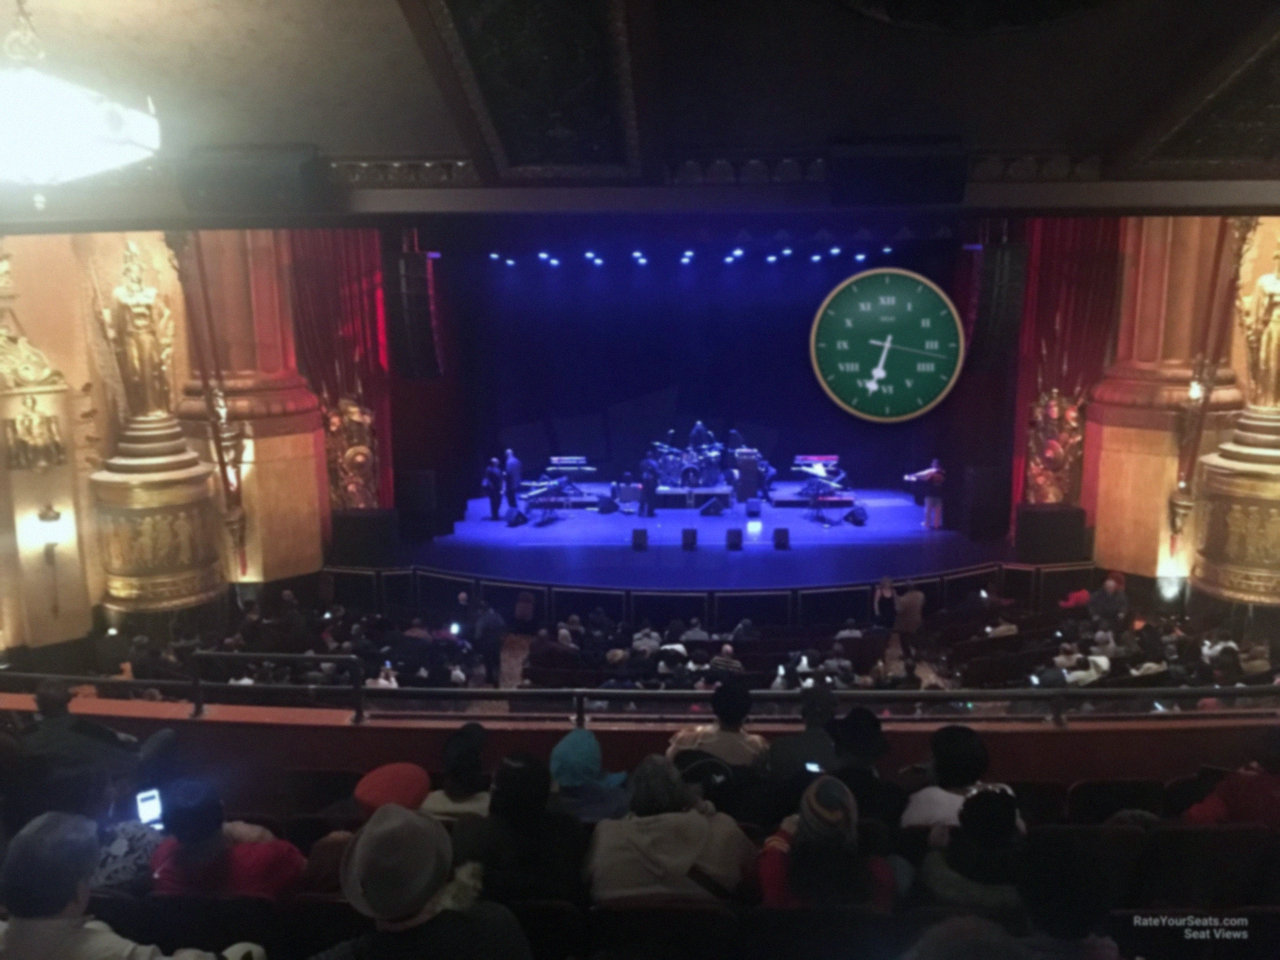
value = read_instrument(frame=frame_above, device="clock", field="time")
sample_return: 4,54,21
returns 6,33,17
